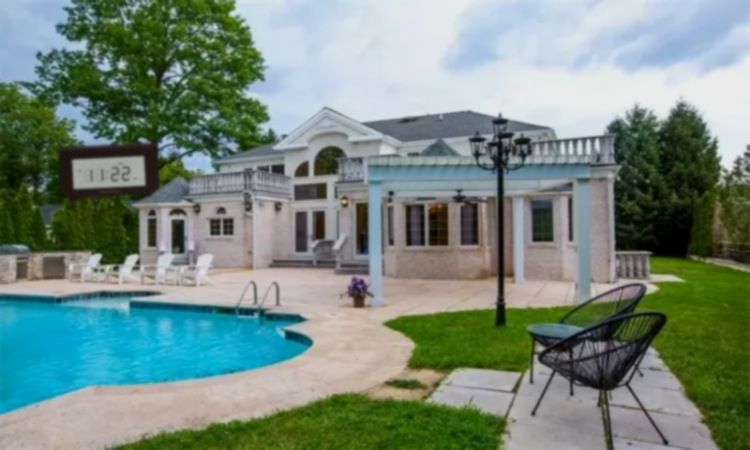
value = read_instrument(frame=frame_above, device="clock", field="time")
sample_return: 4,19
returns 11,22
